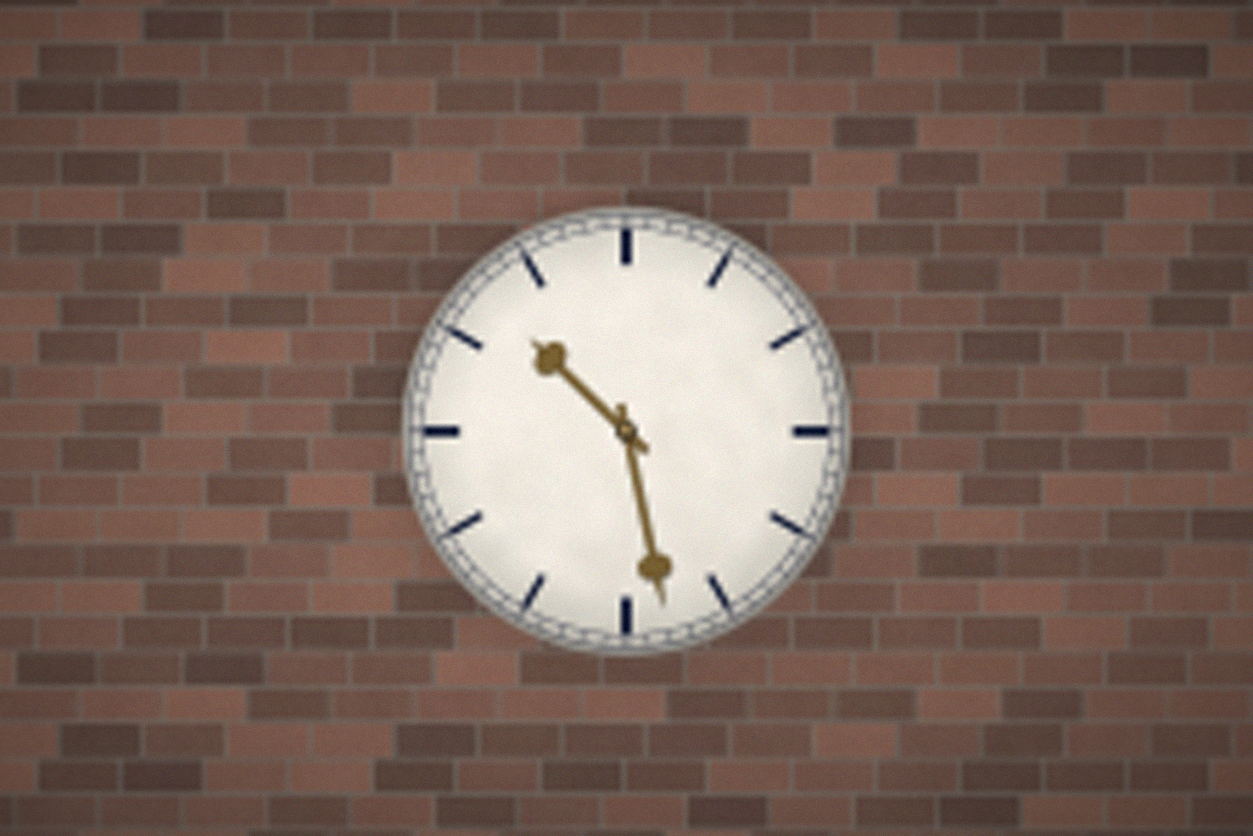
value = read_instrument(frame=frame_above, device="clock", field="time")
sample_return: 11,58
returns 10,28
